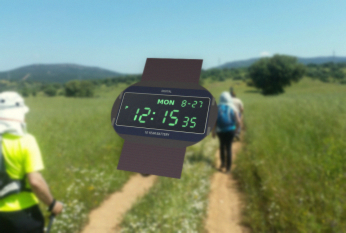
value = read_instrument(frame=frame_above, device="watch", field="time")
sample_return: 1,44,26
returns 12,15,35
